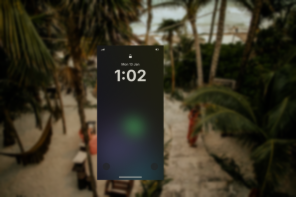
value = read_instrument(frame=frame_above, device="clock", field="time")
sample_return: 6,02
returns 1,02
